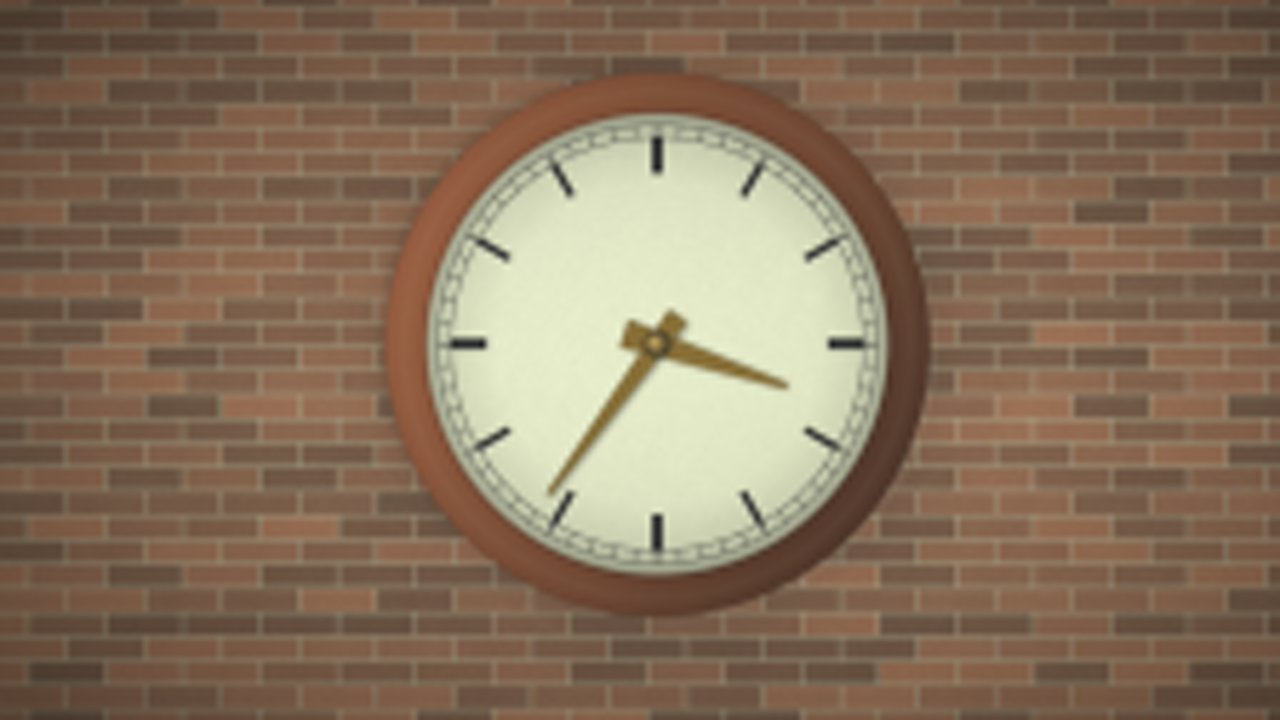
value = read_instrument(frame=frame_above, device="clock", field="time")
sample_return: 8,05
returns 3,36
